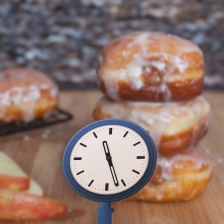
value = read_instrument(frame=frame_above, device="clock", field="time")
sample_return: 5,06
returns 11,27
